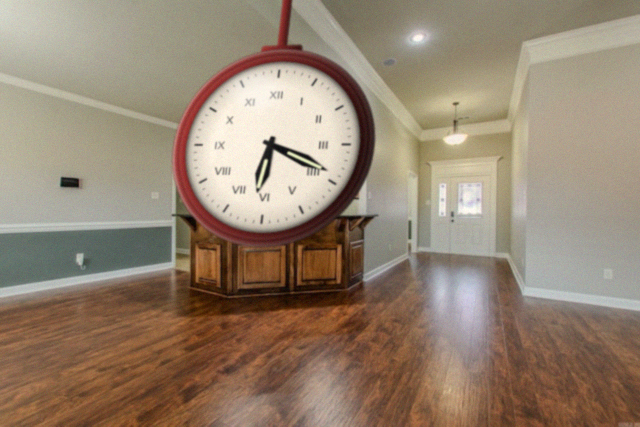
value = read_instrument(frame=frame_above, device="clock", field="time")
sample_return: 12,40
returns 6,19
